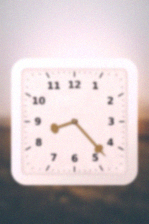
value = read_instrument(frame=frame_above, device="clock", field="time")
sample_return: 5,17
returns 8,23
